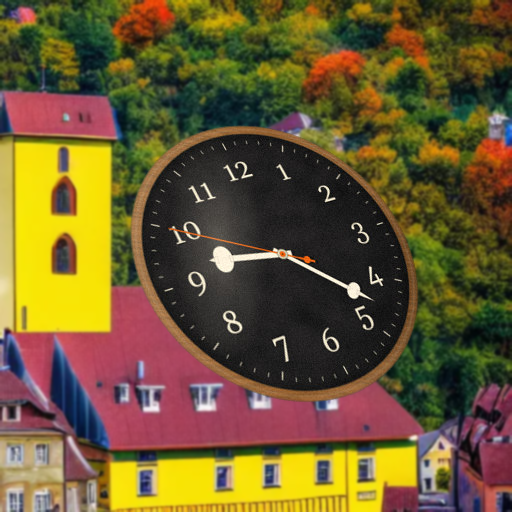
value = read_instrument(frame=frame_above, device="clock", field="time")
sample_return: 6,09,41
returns 9,22,50
